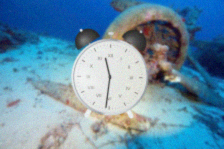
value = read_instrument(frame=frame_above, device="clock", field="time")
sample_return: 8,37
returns 11,31
